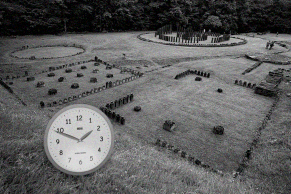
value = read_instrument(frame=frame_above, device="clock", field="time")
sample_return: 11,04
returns 1,49
